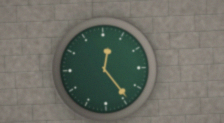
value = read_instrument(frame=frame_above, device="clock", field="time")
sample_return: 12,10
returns 12,24
